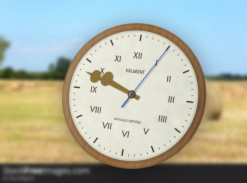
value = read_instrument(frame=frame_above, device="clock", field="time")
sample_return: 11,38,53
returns 9,48,05
